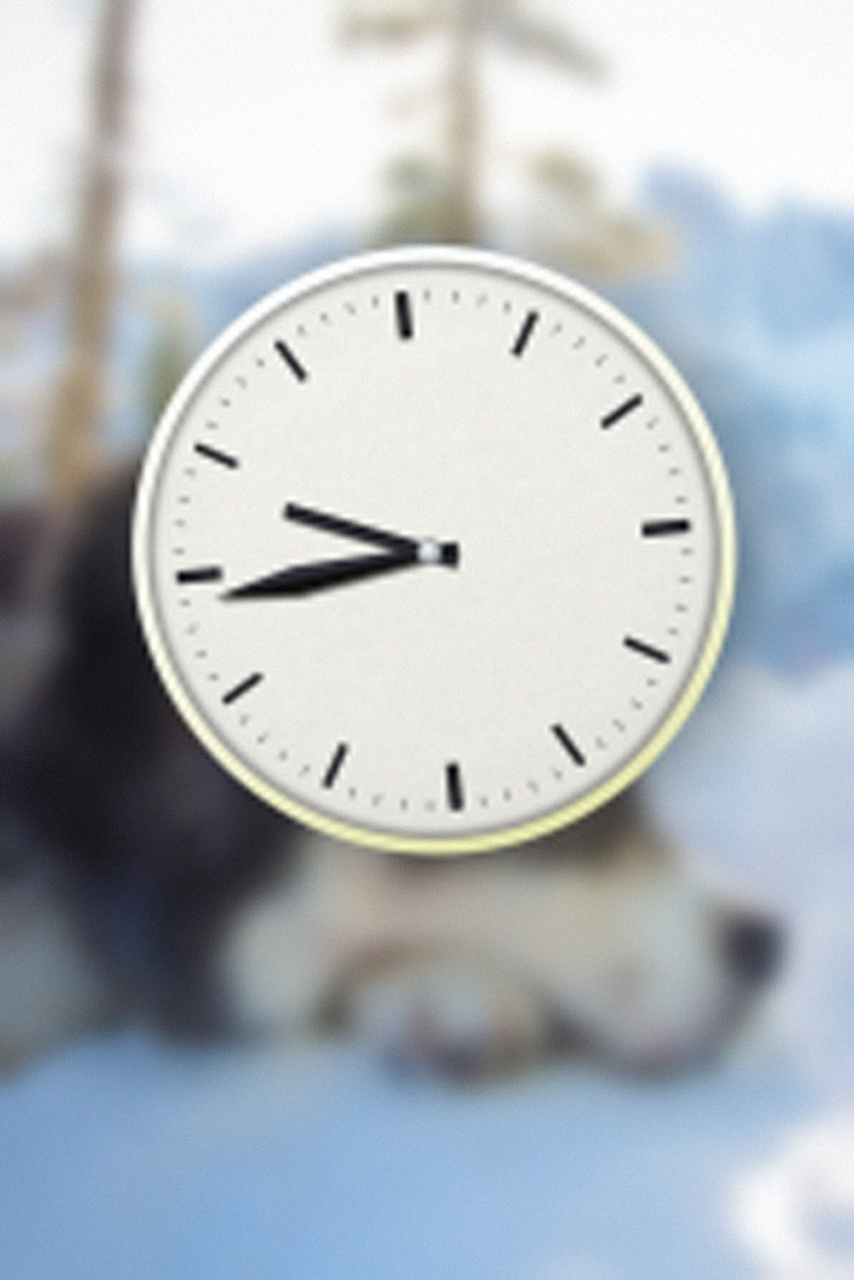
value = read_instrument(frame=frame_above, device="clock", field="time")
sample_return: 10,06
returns 9,44
